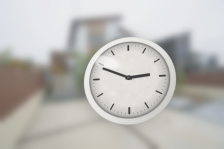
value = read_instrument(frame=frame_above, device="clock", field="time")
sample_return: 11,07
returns 2,49
